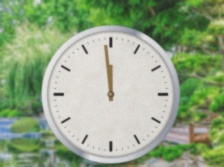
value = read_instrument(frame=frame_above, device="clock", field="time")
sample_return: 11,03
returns 11,59
